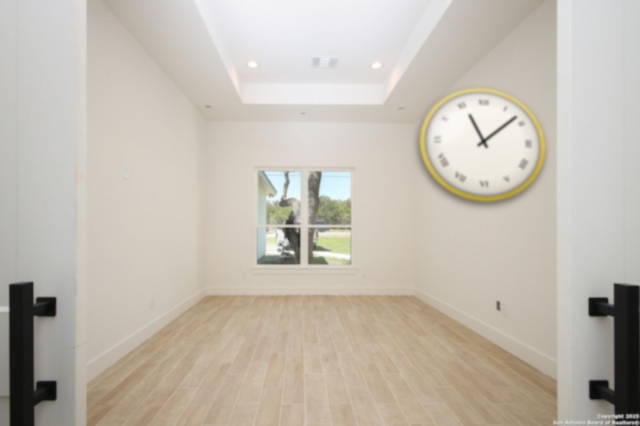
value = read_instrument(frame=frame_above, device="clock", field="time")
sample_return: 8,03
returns 11,08
